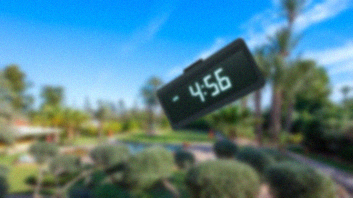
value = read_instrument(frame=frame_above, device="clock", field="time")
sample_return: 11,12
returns 4,56
